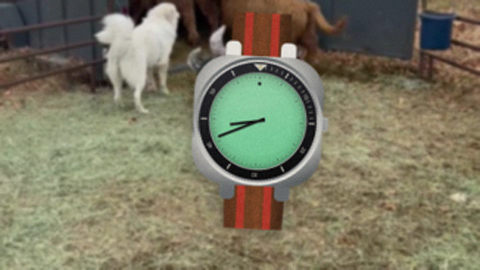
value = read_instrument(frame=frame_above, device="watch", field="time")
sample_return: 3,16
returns 8,41
